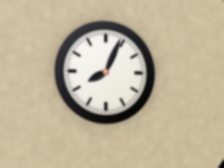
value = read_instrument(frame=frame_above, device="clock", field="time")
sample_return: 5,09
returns 8,04
